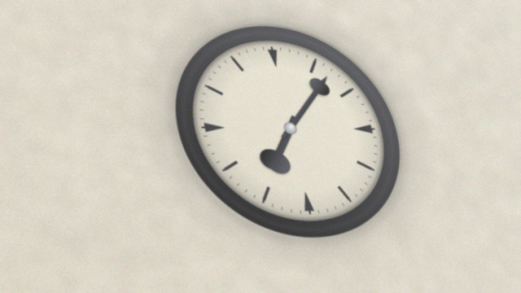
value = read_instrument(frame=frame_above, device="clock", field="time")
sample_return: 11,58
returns 7,07
